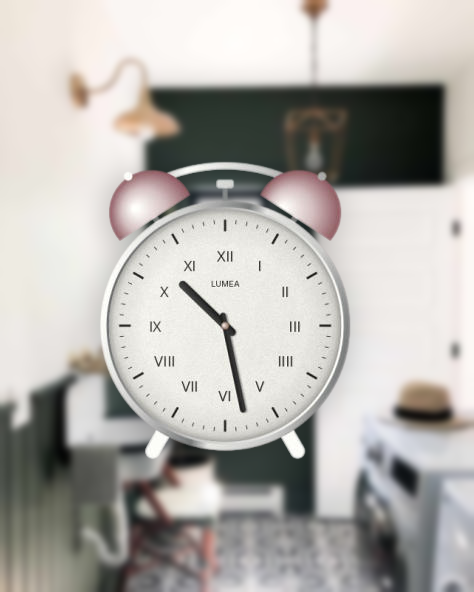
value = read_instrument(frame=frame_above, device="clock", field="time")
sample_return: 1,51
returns 10,28
